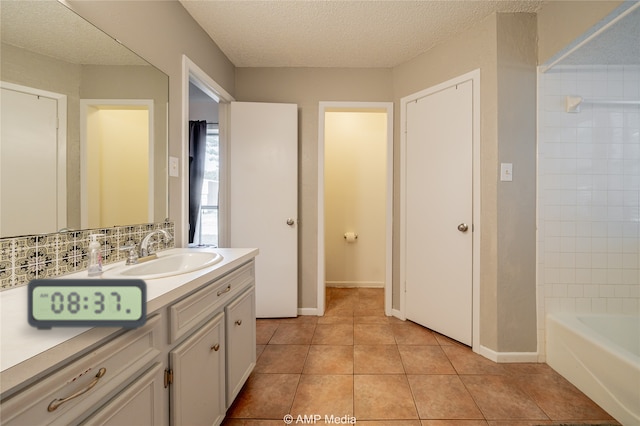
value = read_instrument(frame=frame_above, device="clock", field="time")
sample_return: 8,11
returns 8,37
